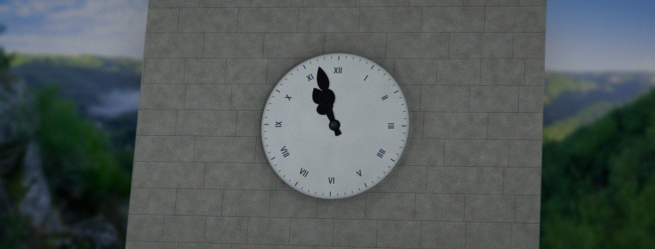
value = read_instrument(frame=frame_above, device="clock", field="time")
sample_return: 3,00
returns 10,57
